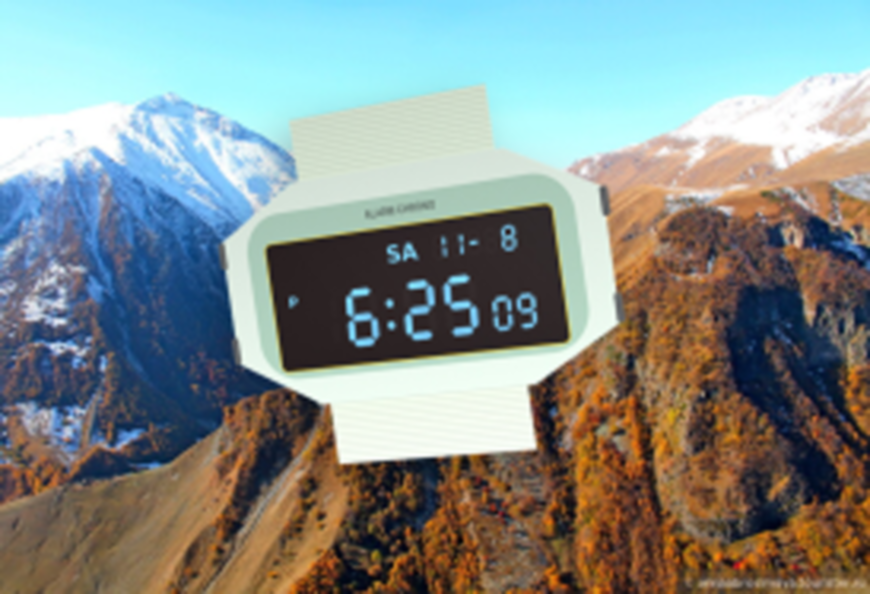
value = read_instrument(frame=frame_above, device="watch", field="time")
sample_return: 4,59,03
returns 6,25,09
